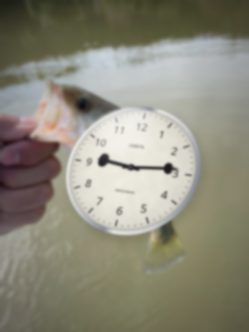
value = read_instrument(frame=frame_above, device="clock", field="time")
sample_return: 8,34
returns 9,14
